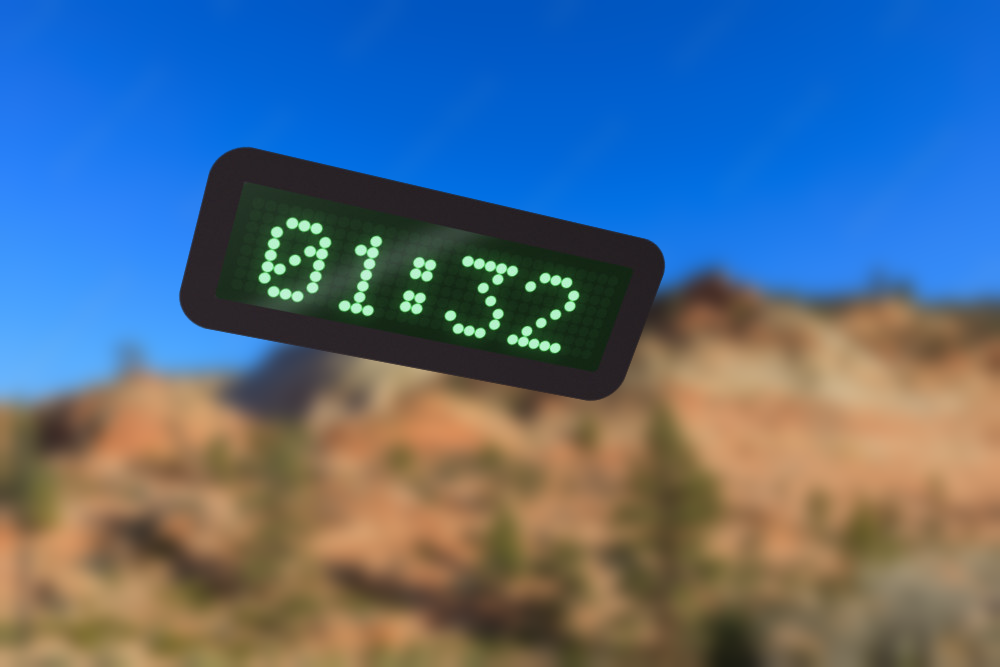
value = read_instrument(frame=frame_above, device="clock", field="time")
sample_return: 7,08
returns 1,32
